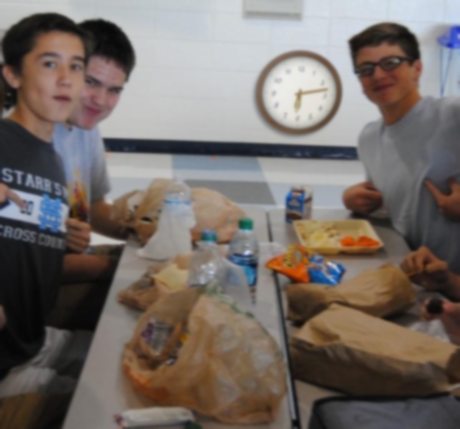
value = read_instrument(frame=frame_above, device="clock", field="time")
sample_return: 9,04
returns 6,13
